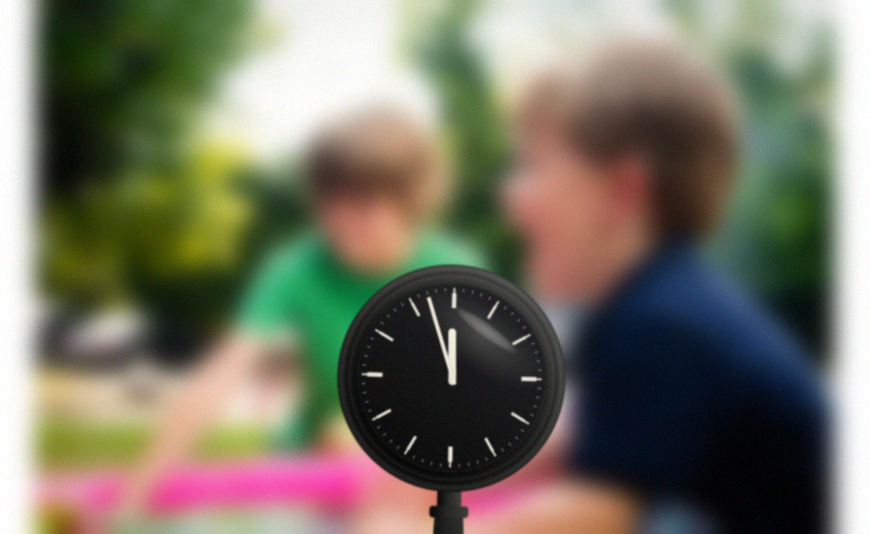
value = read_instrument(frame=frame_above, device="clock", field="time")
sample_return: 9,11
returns 11,57
